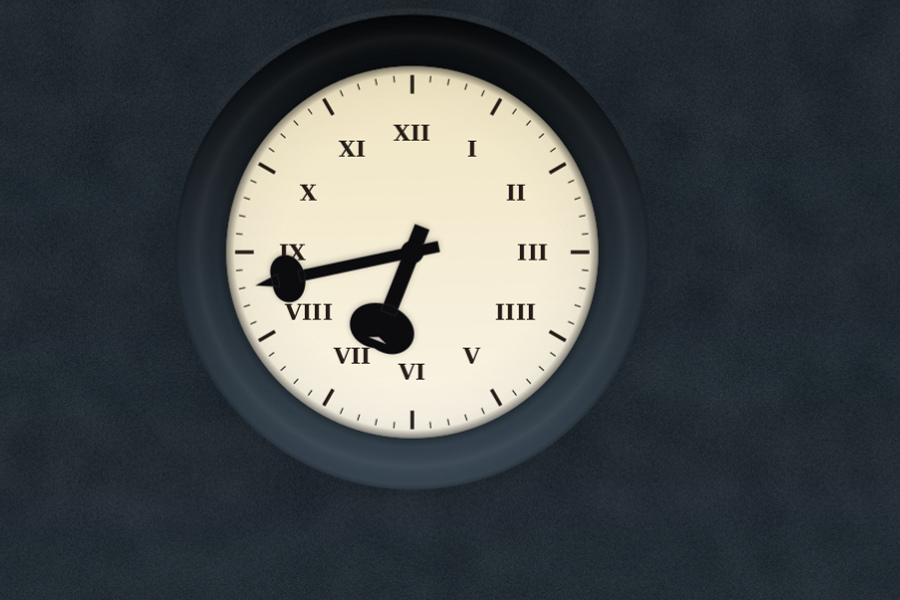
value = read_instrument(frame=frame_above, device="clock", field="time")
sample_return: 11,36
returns 6,43
